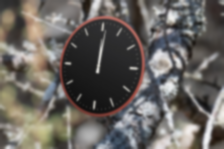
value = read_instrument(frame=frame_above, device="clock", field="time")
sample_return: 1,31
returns 12,01
